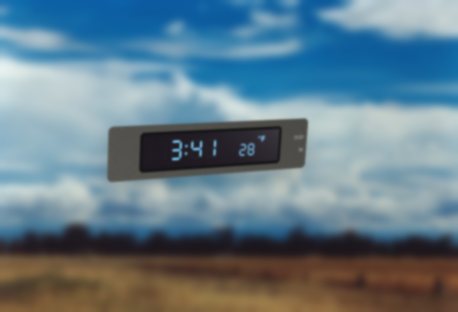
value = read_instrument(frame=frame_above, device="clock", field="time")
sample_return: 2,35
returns 3,41
